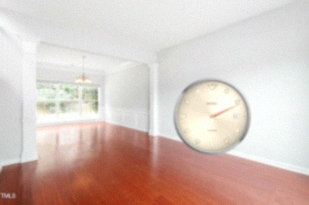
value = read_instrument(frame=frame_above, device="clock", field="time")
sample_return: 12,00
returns 2,11
